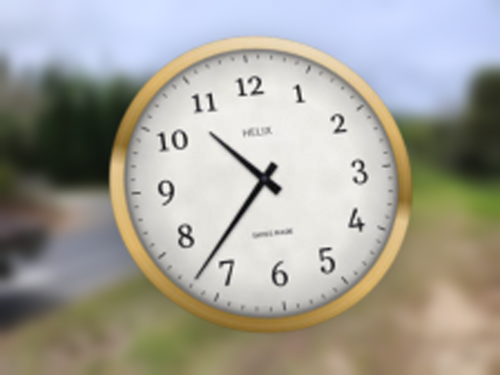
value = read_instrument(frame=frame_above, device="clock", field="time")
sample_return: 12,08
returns 10,37
